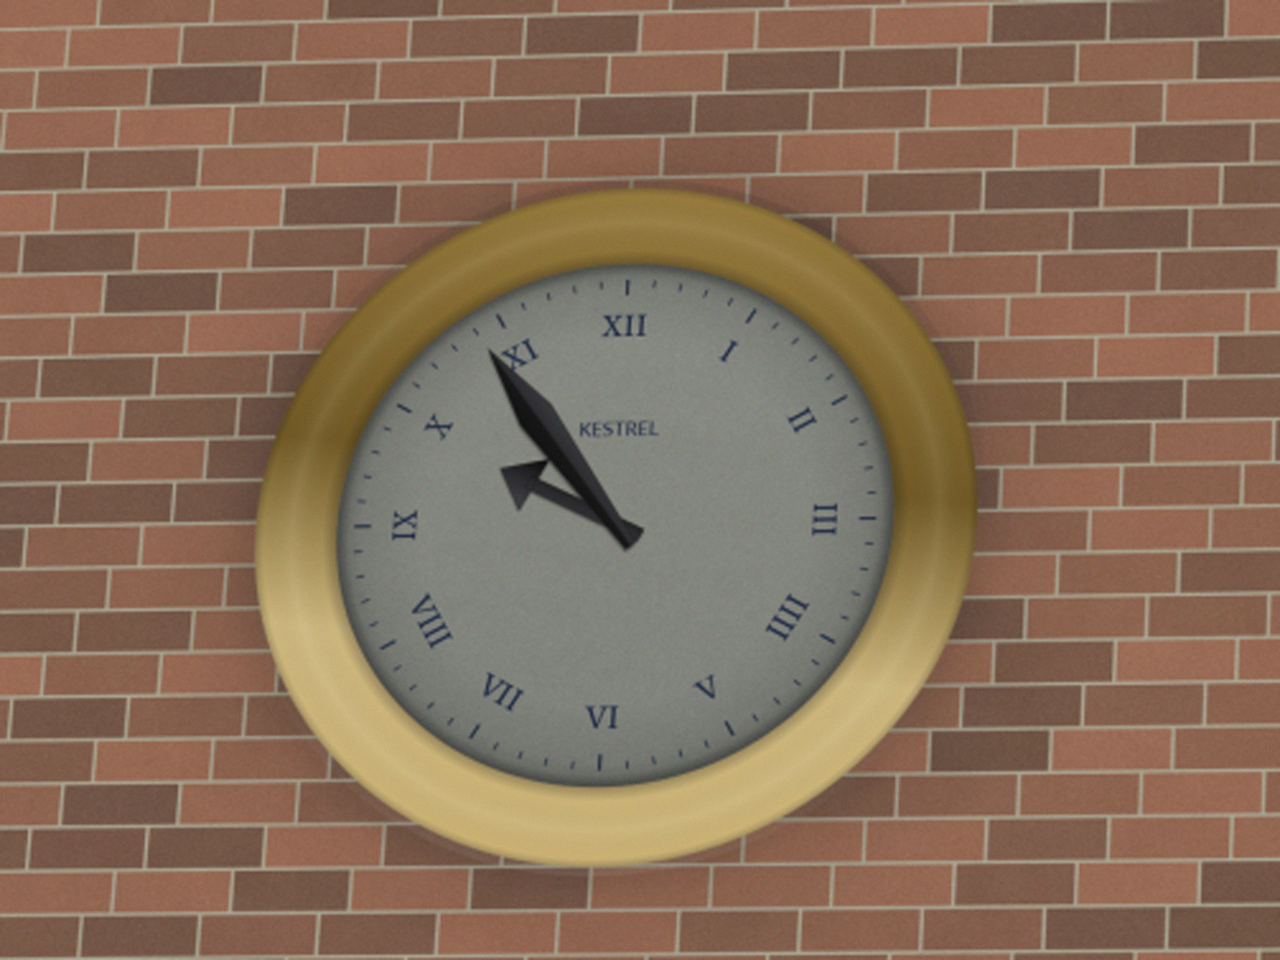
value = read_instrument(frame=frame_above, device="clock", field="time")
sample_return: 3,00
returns 9,54
